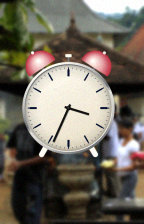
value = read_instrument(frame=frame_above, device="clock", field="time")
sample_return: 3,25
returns 3,34
